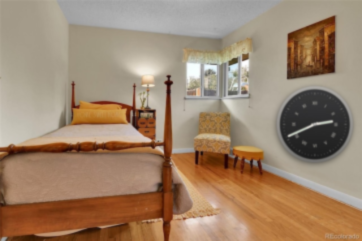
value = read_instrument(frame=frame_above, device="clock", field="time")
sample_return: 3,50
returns 2,41
